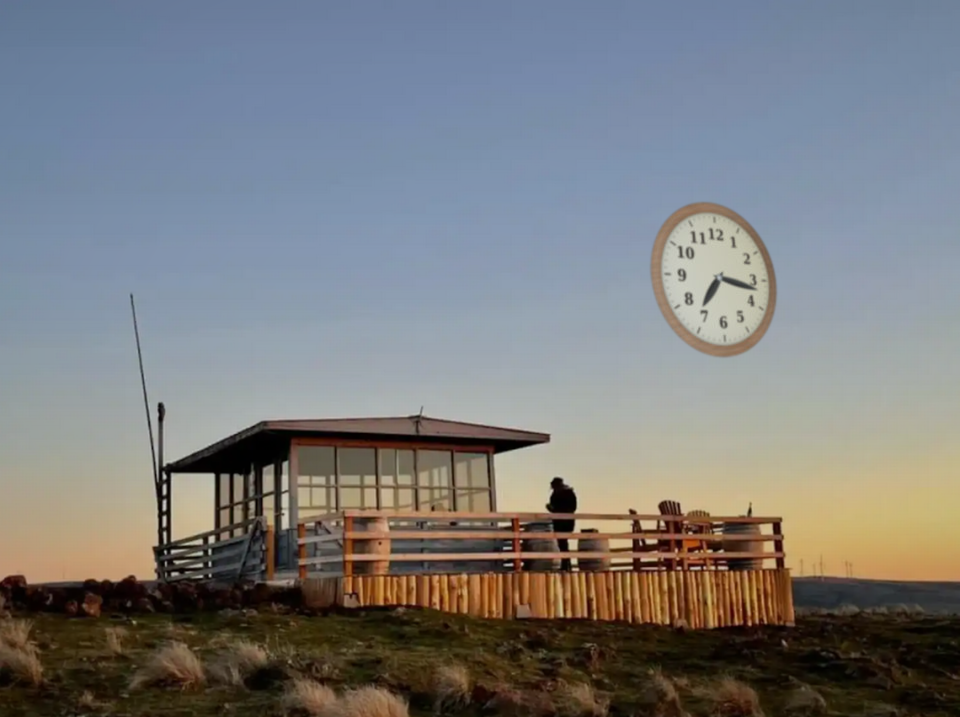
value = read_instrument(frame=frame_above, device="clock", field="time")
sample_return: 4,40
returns 7,17
